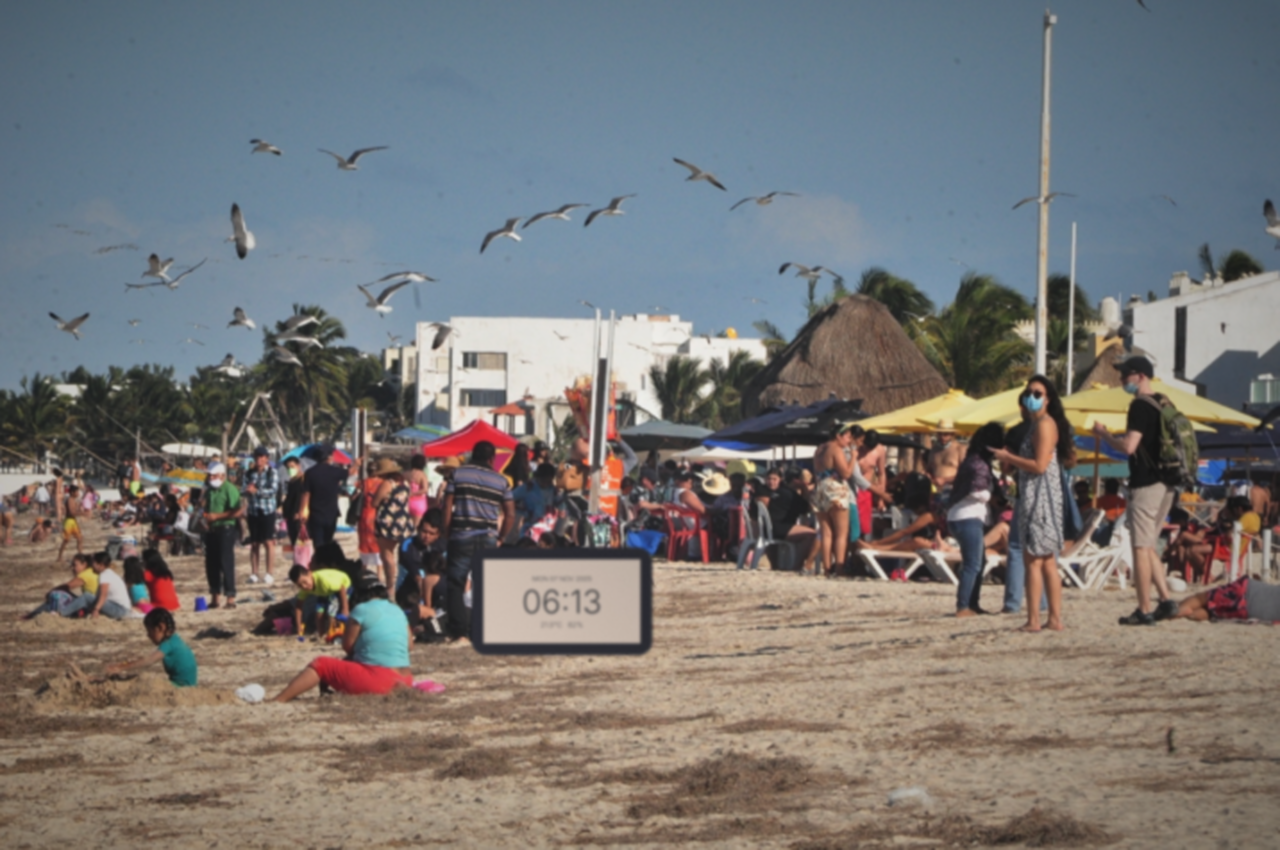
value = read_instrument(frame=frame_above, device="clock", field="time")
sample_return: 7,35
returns 6,13
